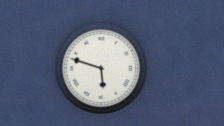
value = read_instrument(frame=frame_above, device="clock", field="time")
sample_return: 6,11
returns 5,48
